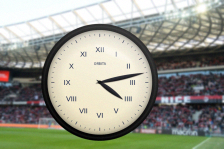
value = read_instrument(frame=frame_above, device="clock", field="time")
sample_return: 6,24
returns 4,13
